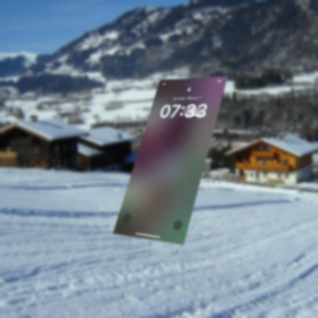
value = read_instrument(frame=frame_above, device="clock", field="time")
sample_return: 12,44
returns 7,33
